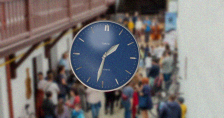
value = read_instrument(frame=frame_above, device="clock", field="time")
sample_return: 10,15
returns 1,32
